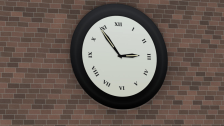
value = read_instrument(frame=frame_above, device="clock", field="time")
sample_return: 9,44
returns 2,54
